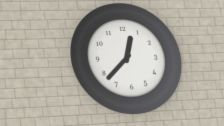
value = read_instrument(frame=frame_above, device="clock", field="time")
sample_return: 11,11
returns 12,38
